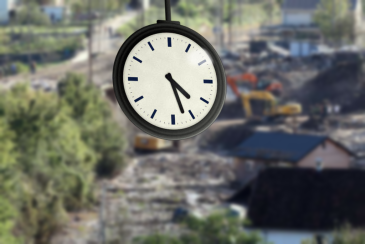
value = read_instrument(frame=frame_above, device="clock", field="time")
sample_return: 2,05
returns 4,27
